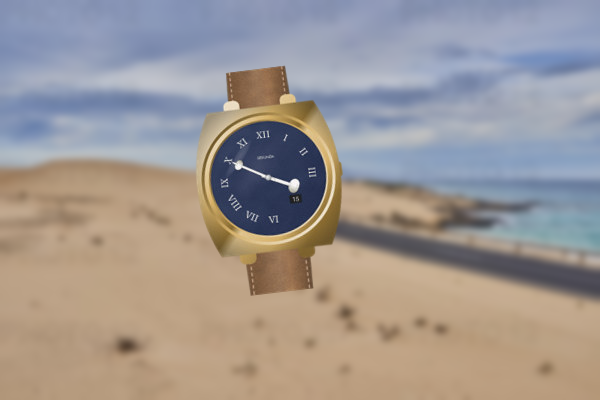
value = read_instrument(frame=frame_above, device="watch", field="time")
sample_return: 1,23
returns 3,50
